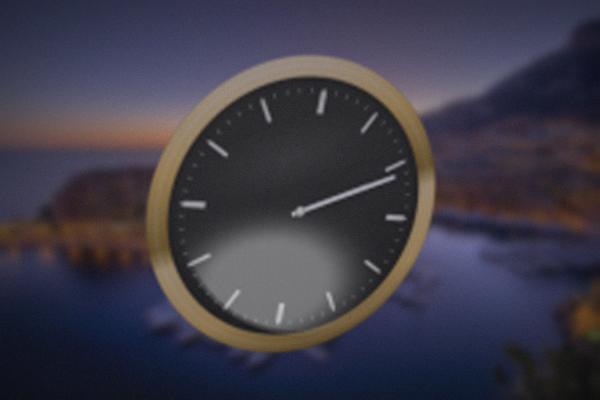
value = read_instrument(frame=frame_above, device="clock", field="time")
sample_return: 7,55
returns 2,11
